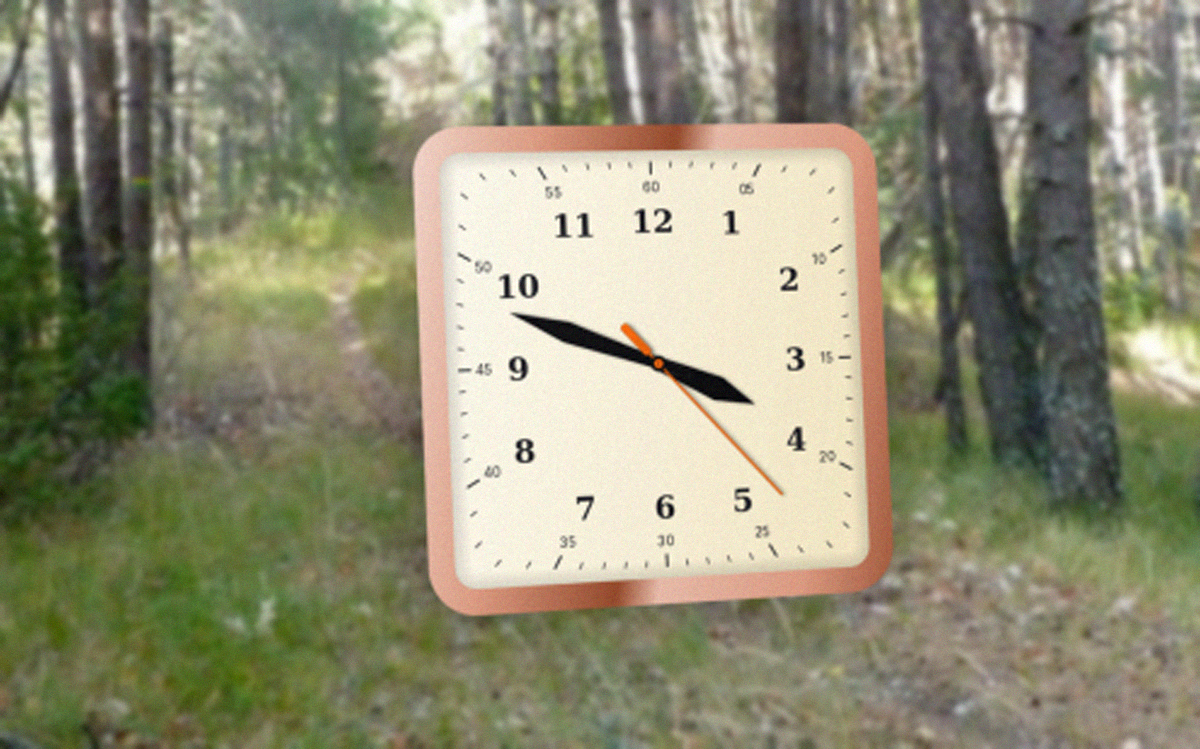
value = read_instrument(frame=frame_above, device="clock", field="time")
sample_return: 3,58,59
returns 3,48,23
